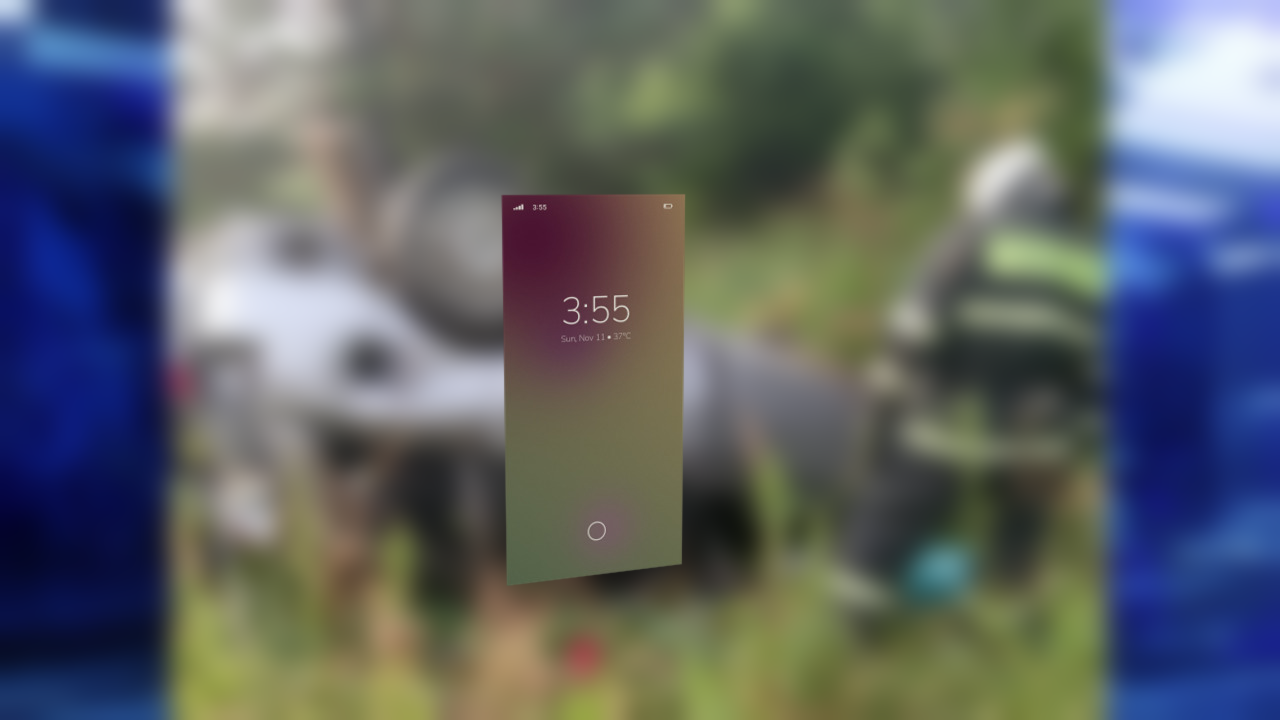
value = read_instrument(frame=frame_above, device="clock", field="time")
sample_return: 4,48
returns 3,55
